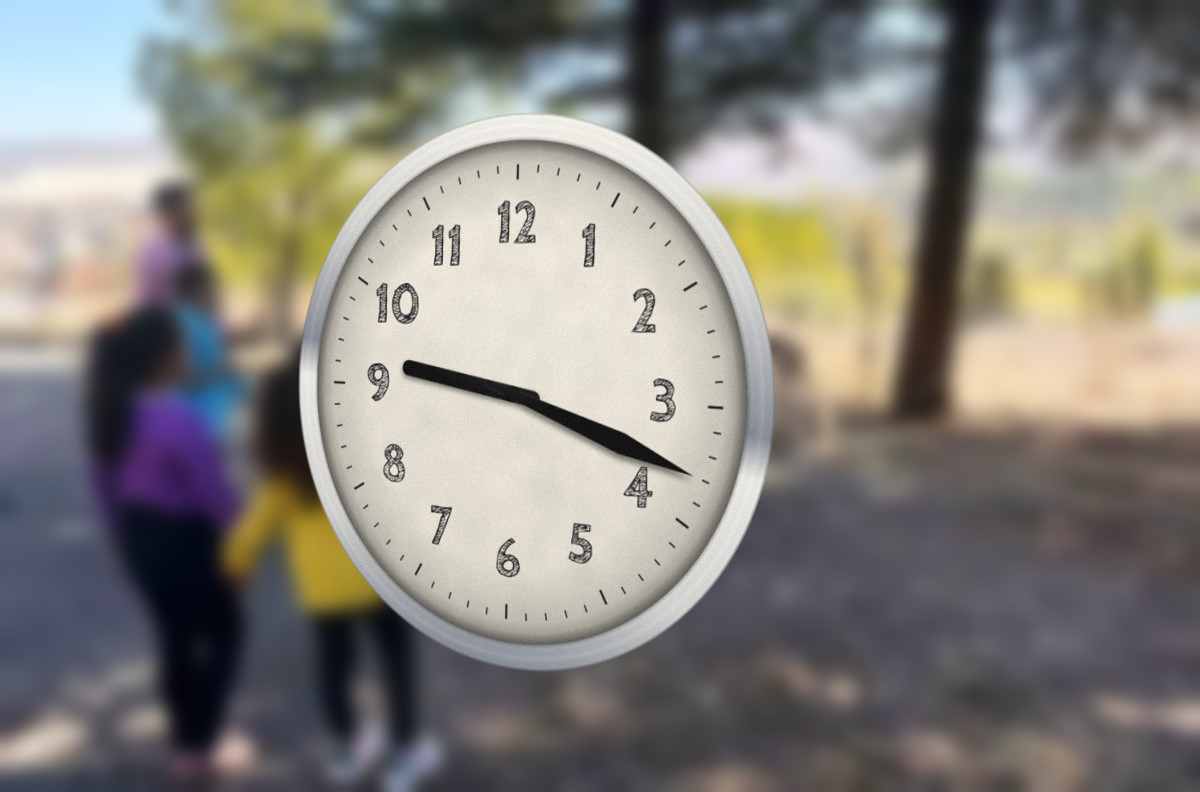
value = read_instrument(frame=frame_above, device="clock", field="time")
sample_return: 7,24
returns 9,18
